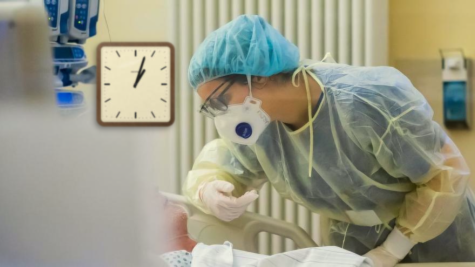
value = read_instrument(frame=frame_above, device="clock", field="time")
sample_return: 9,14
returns 1,03
